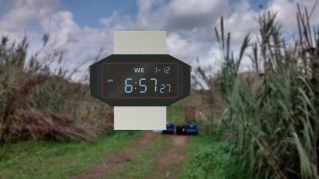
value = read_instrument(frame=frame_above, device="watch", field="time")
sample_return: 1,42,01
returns 6,57,27
